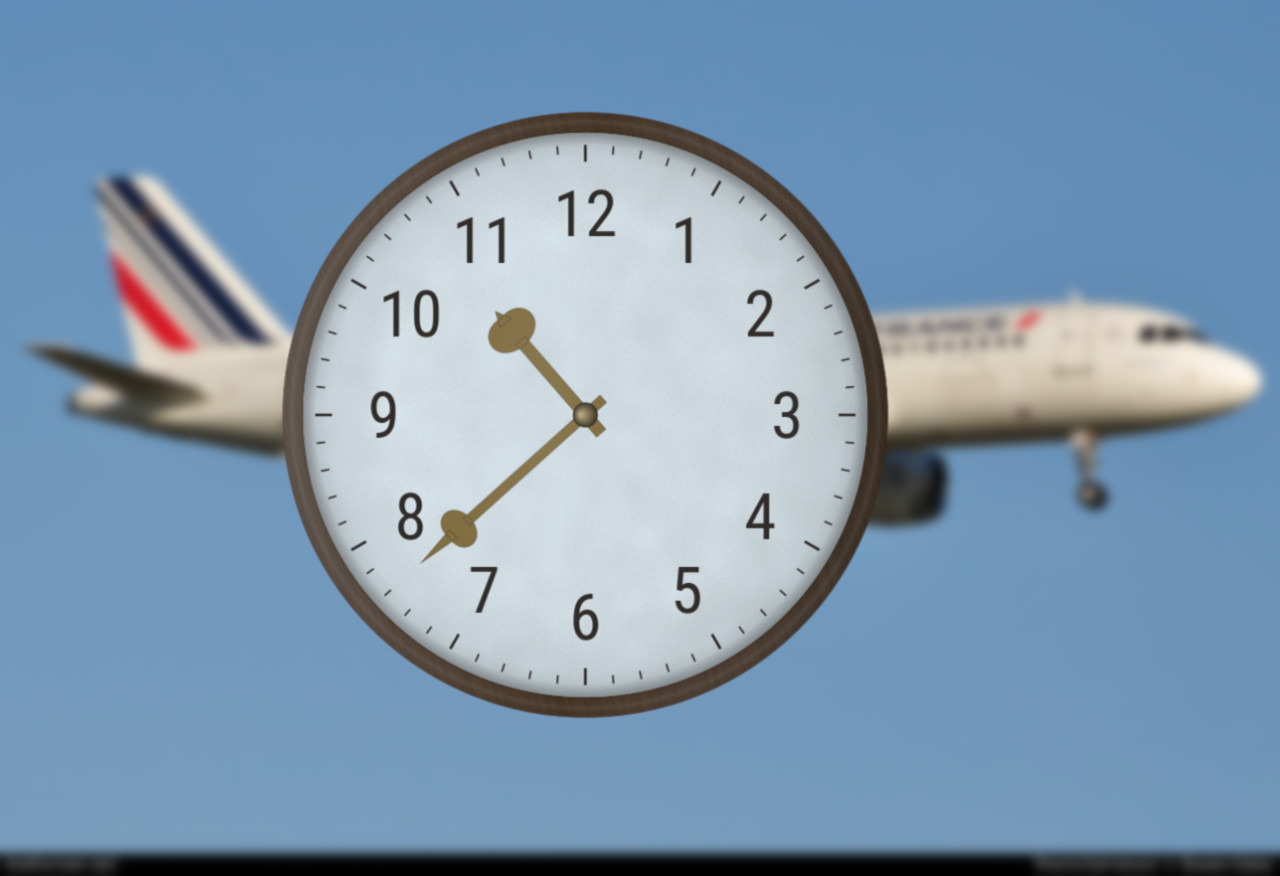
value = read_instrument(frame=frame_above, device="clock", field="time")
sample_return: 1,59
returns 10,38
